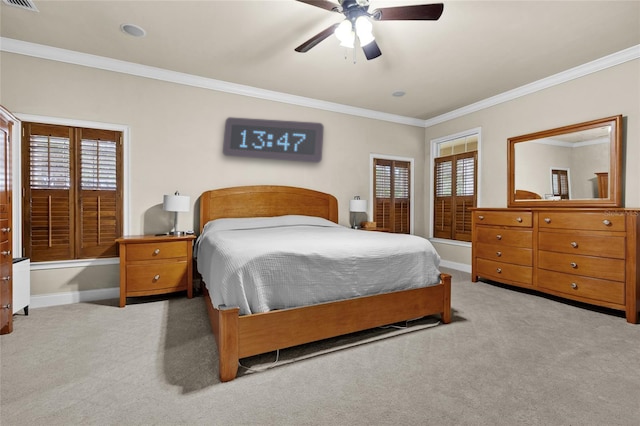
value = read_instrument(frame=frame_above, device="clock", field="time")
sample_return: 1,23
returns 13,47
